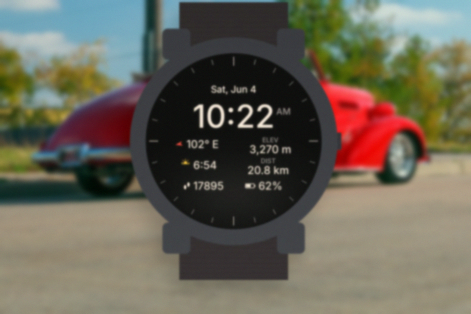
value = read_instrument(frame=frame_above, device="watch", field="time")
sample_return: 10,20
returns 10,22
